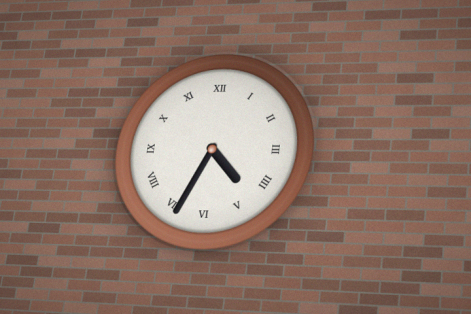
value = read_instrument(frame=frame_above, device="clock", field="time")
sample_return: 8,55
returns 4,34
